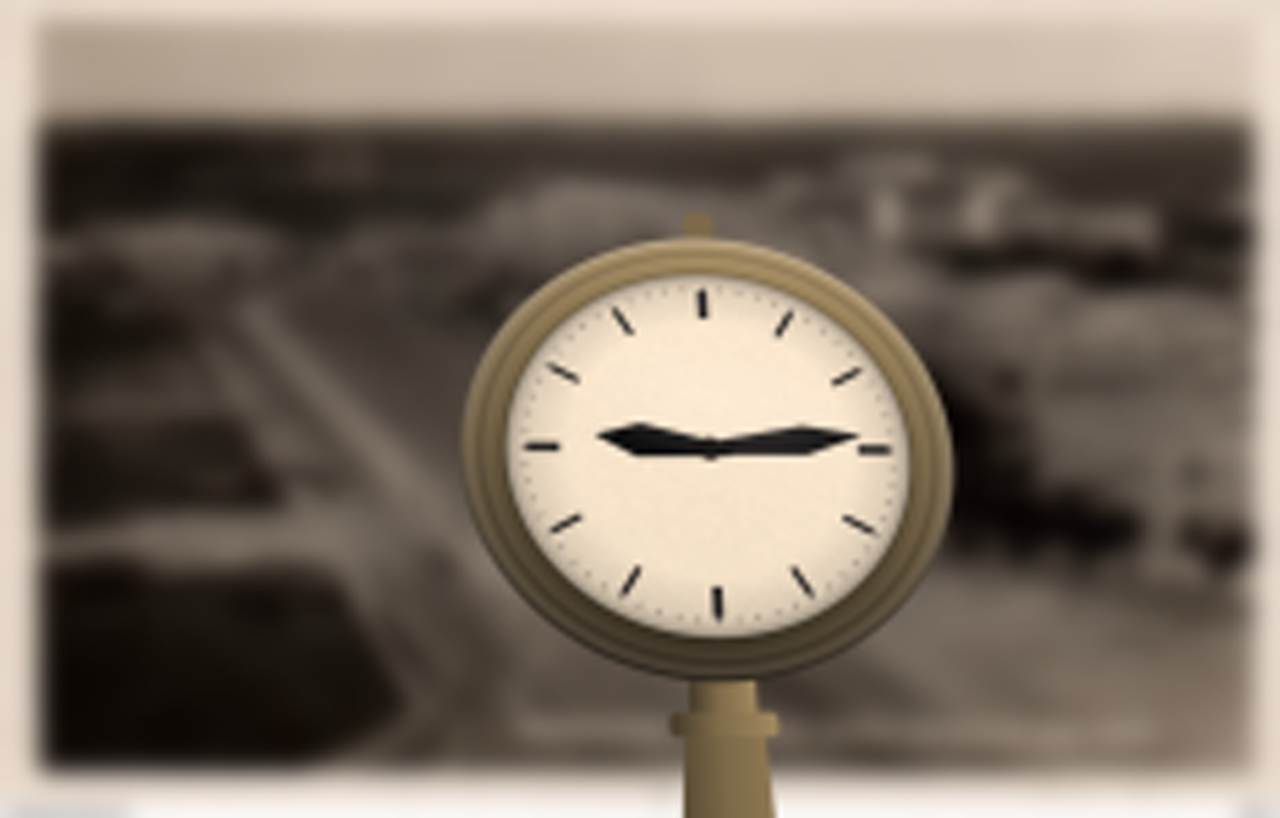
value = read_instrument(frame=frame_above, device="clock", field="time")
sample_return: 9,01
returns 9,14
